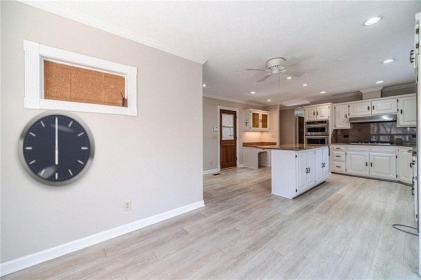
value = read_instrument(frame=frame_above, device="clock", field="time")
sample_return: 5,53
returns 6,00
